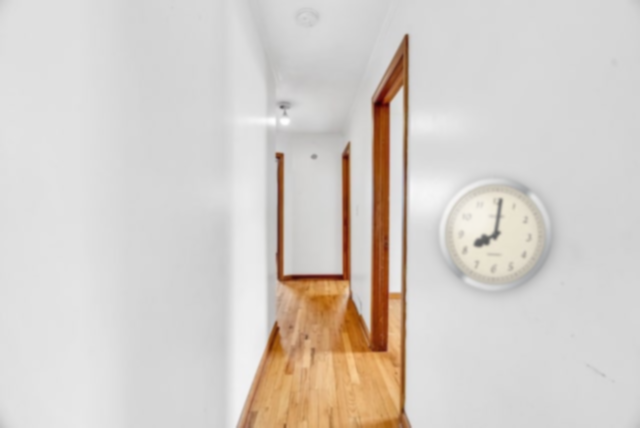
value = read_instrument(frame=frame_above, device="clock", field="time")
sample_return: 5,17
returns 8,01
